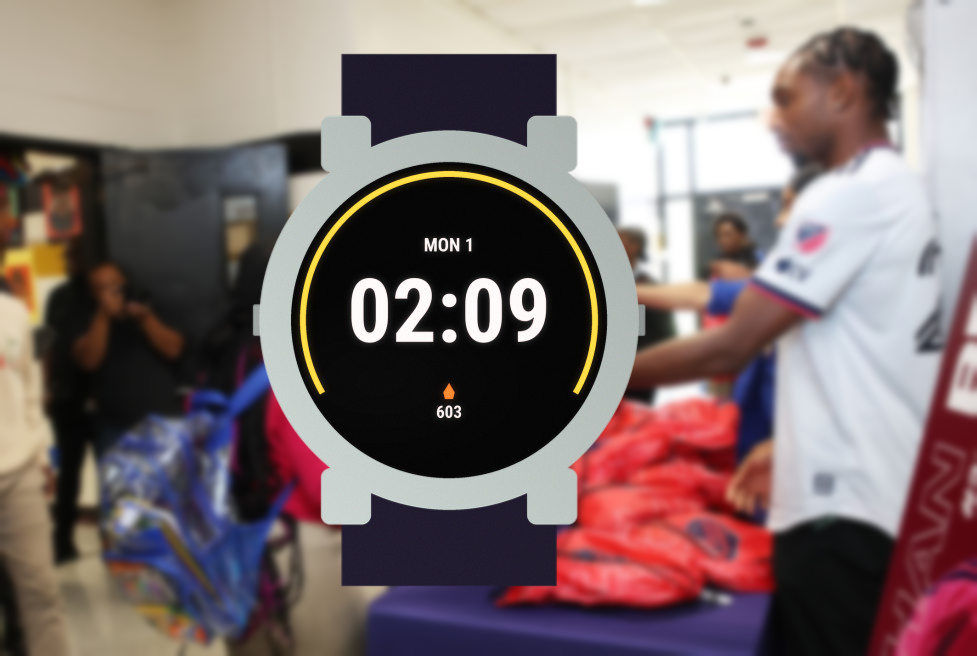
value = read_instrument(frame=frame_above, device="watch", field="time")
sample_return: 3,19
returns 2,09
